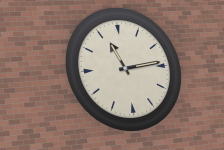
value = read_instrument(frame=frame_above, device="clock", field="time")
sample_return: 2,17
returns 11,14
